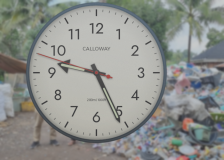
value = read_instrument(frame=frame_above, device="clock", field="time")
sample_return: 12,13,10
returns 9,25,48
